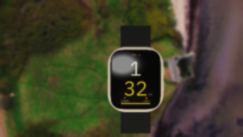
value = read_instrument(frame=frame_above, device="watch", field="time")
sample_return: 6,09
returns 1,32
